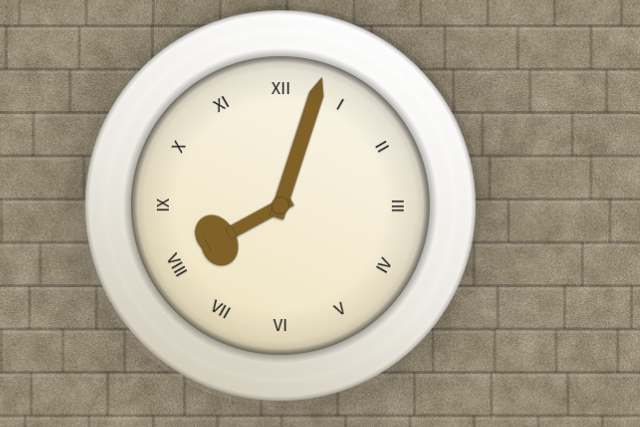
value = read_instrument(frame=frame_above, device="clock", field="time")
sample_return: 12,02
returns 8,03
